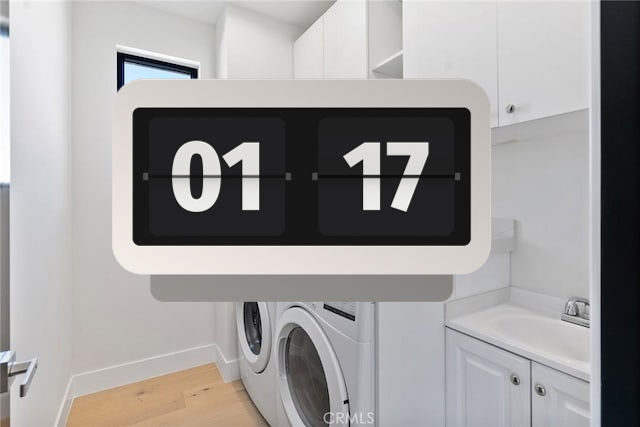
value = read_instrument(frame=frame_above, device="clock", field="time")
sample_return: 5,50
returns 1,17
